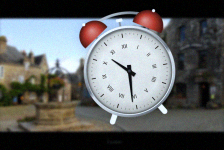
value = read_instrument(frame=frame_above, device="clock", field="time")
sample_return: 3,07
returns 10,31
